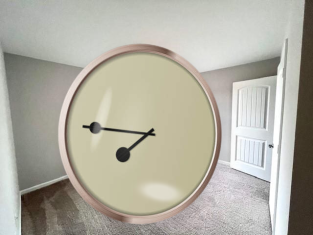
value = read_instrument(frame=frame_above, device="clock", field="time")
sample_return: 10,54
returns 7,46
